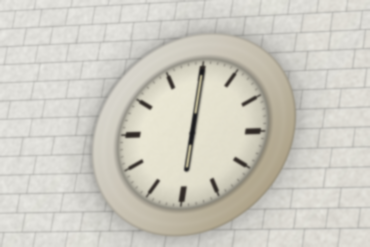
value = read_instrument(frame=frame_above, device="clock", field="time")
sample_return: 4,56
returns 6,00
